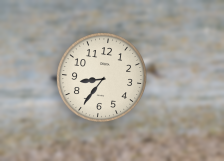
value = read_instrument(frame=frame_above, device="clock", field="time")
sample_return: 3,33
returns 8,35
